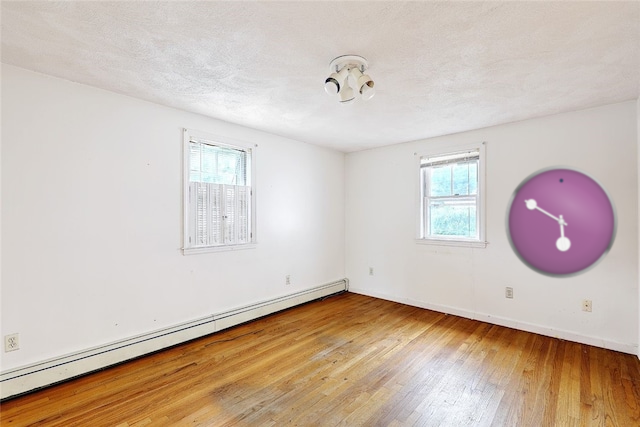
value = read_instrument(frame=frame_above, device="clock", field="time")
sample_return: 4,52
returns 5,50
